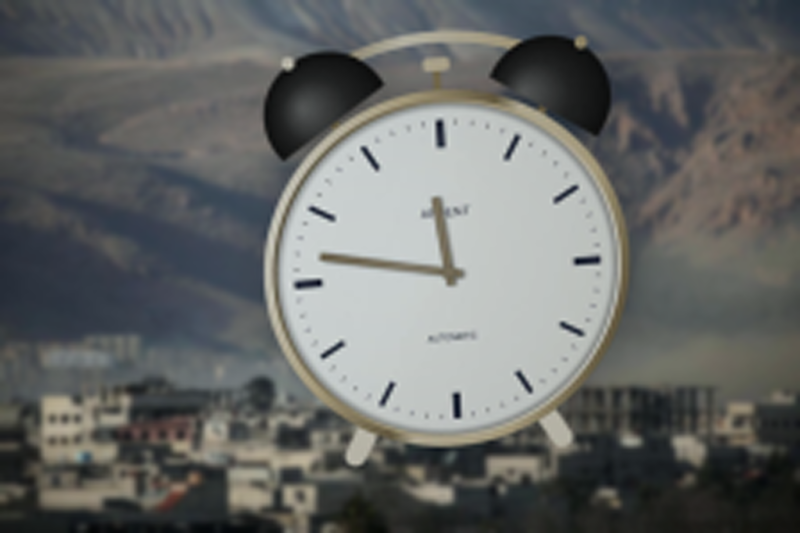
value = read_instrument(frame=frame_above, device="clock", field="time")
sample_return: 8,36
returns 11,47
